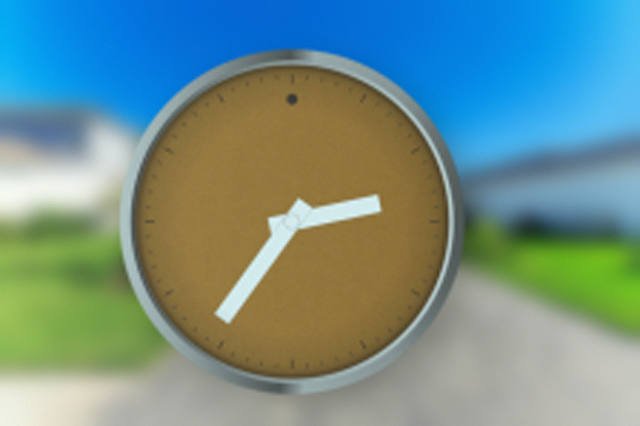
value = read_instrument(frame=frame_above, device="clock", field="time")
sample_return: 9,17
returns 2,36
